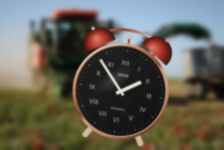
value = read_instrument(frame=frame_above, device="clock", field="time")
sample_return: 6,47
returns 1,53
